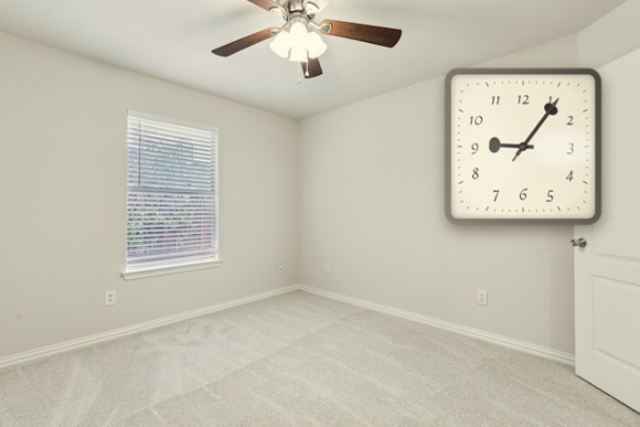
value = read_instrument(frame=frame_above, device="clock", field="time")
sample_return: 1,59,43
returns 9,06,06
